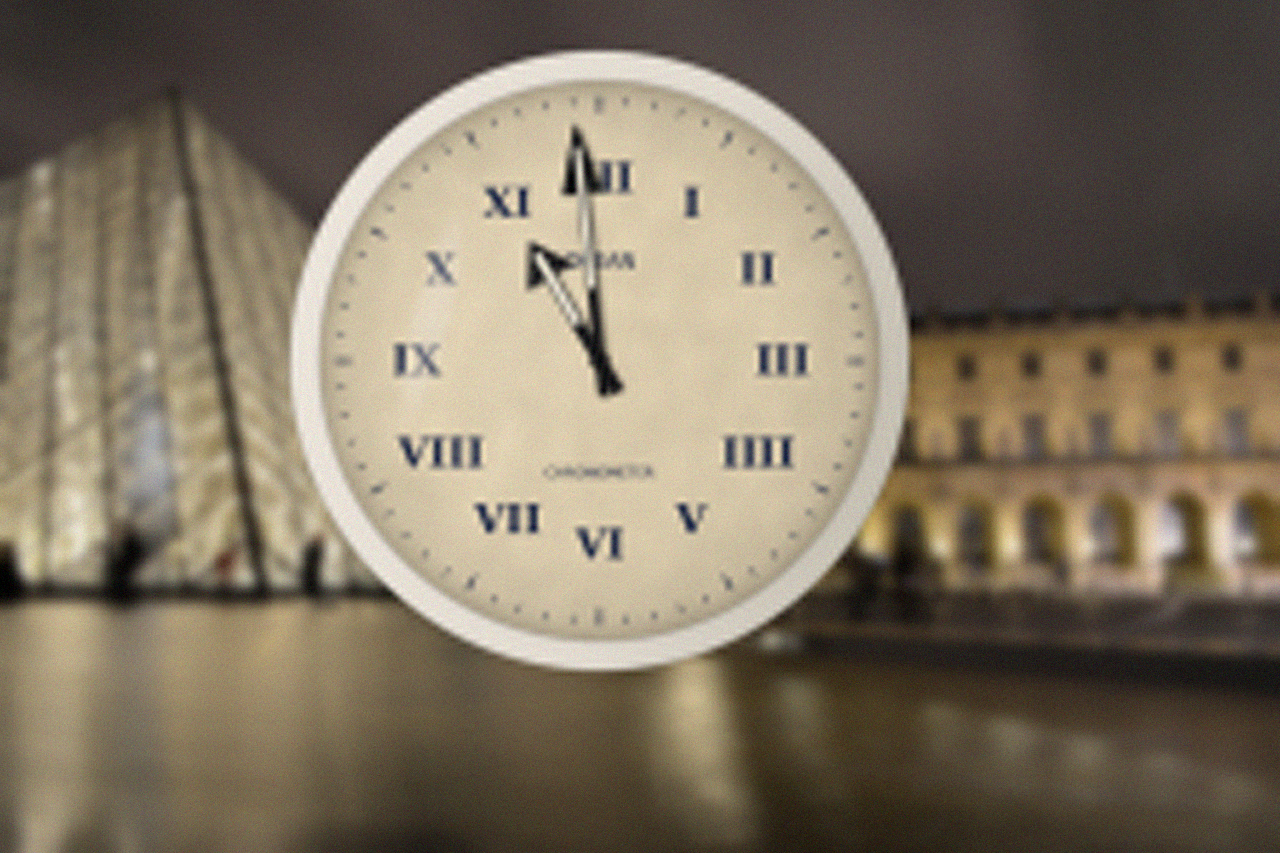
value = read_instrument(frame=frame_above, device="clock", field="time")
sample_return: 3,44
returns 10,59
